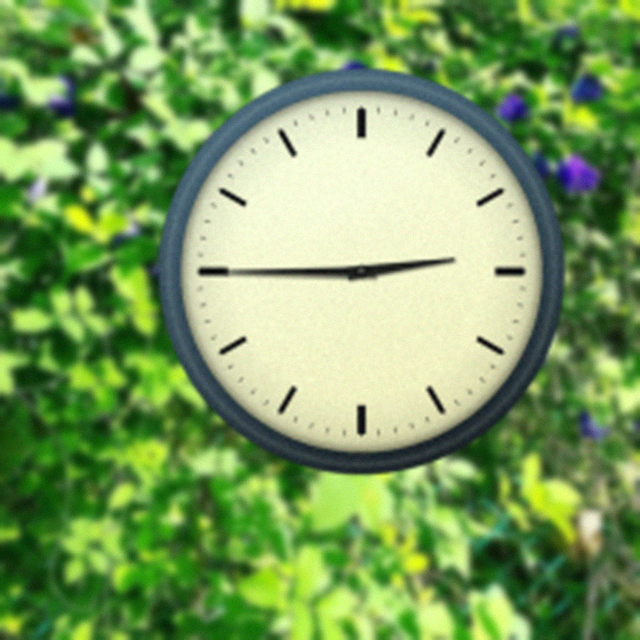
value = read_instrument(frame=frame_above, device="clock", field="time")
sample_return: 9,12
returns 2,45
